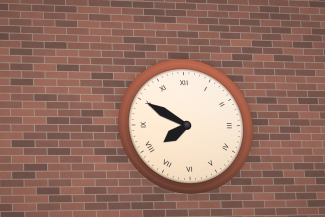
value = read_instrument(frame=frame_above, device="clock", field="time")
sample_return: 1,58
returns 7,50
